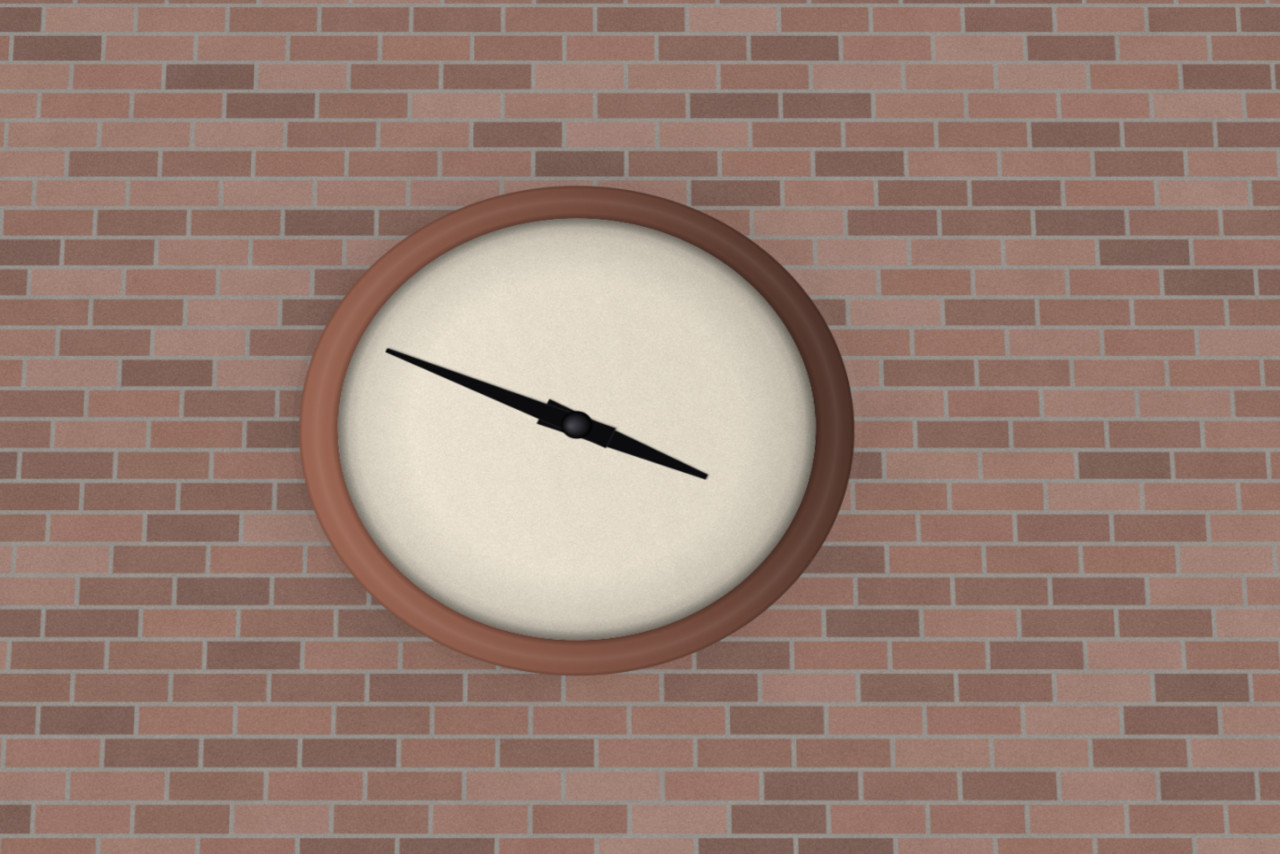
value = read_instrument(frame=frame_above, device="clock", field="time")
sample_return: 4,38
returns 3,49
